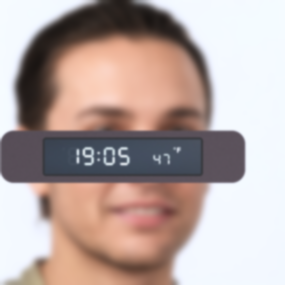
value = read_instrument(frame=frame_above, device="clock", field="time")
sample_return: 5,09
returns 19,05
